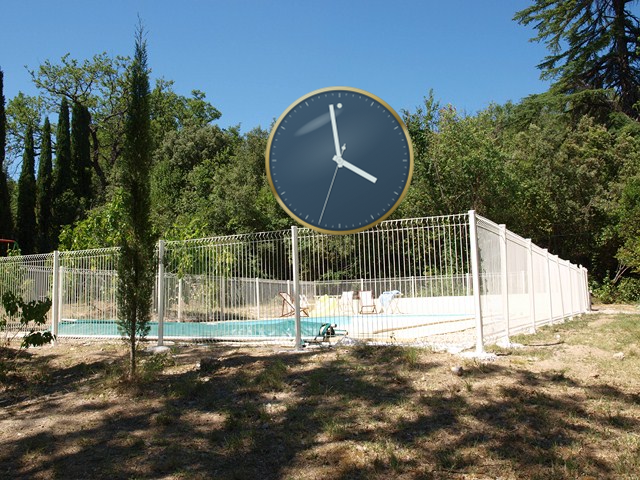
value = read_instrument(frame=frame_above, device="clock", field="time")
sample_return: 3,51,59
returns 3,58,33
